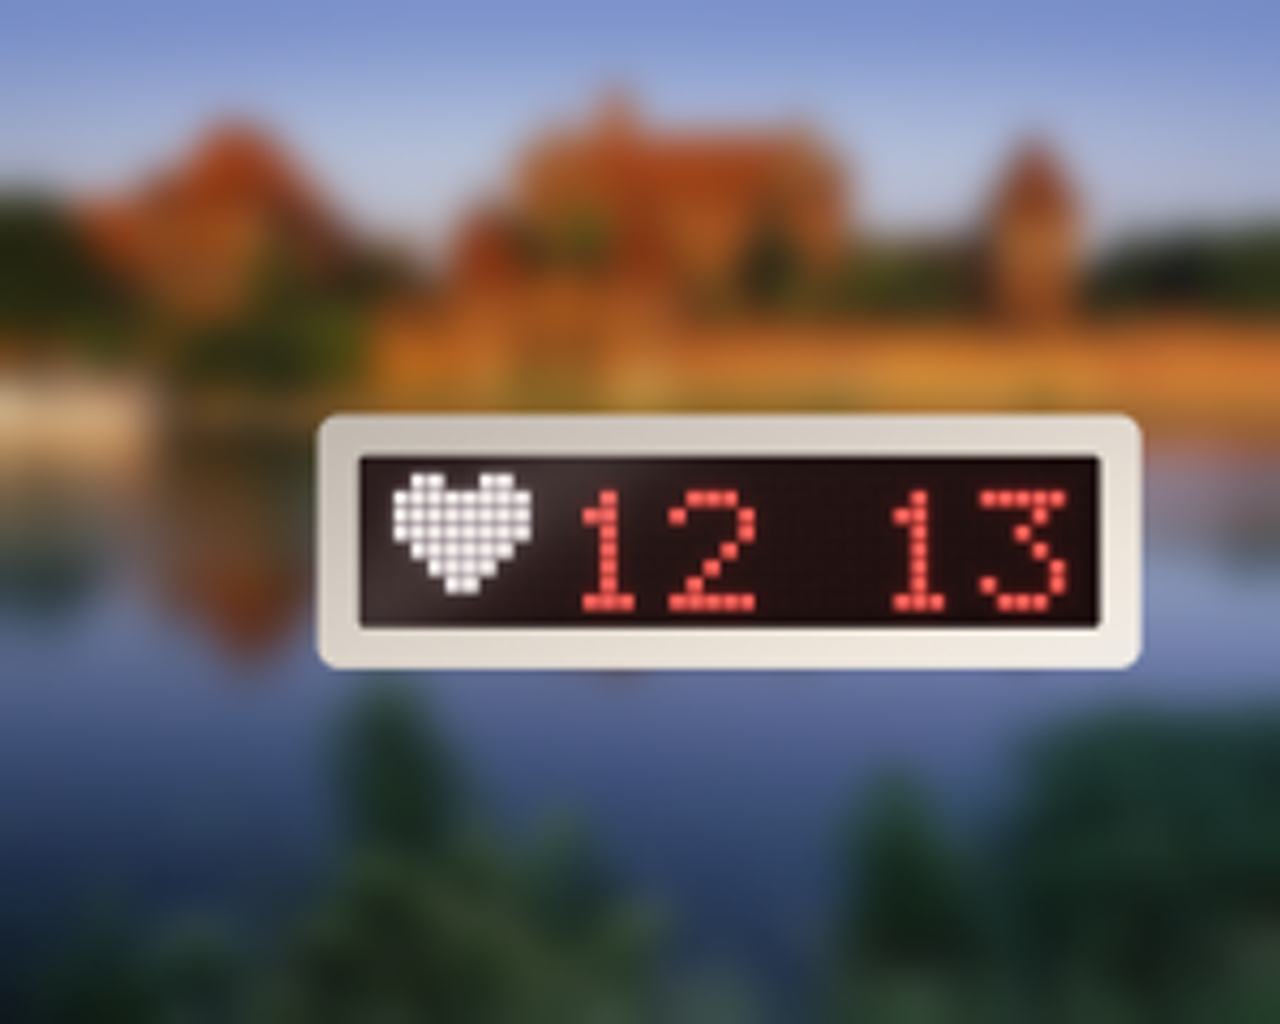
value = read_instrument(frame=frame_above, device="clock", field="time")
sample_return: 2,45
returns 12,13
